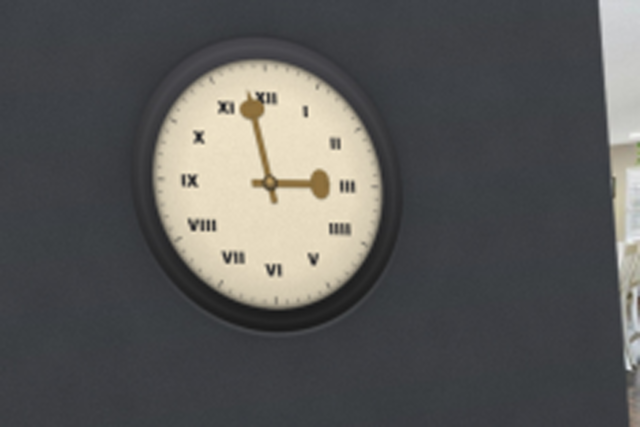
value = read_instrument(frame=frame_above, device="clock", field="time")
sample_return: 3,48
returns 2,58
